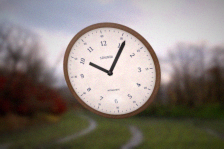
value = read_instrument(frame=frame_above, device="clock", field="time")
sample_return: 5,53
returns 10,06
